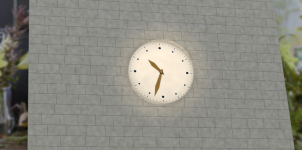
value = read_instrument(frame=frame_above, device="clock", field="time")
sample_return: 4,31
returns 10,33
